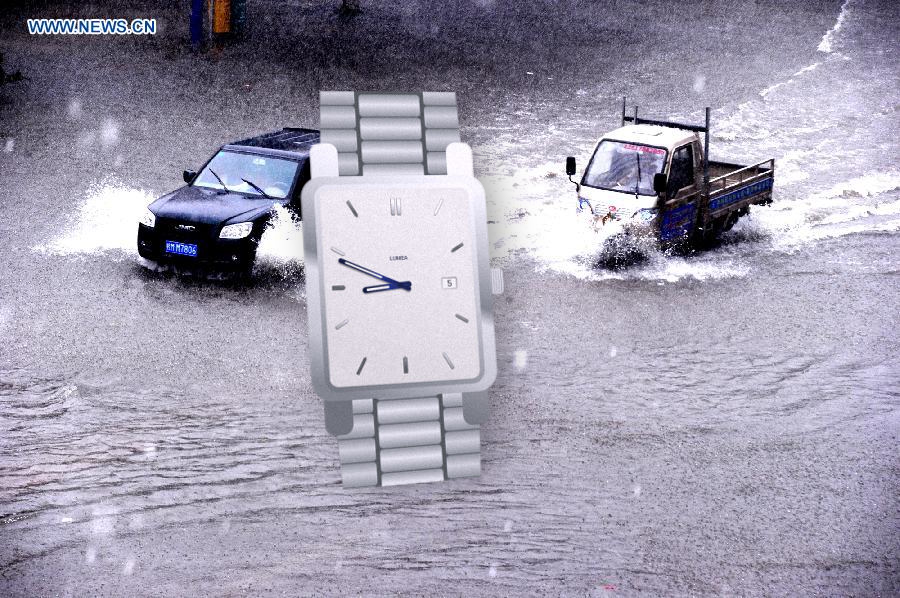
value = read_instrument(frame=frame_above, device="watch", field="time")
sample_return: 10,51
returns 8,49
